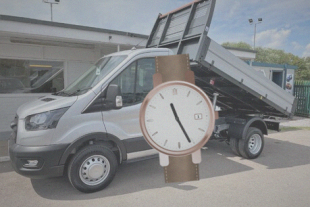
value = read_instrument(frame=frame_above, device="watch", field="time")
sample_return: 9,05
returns 11,26
